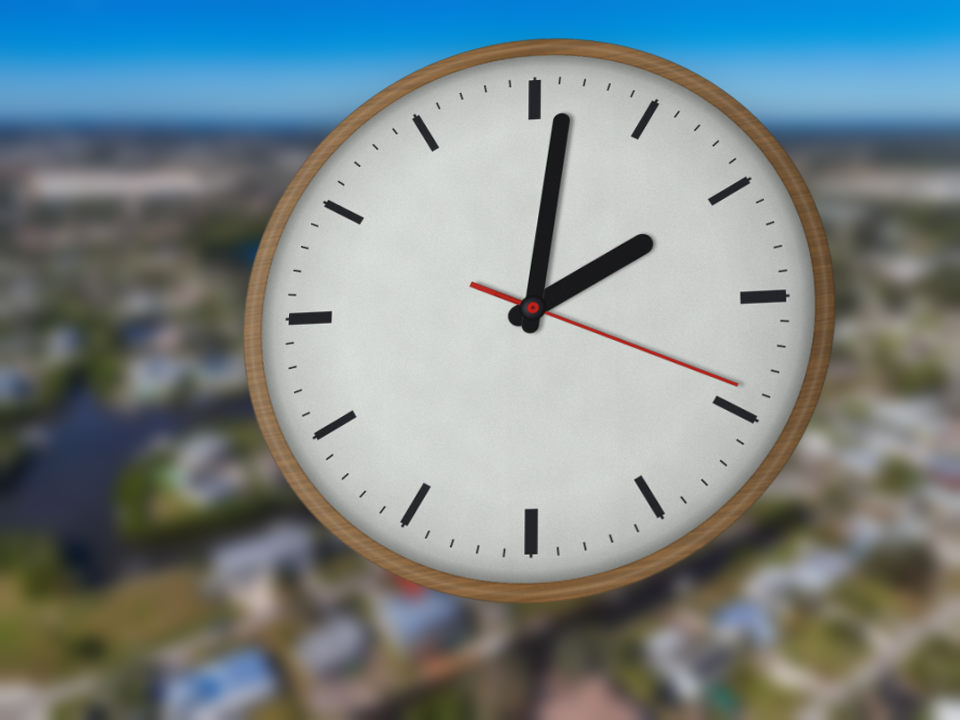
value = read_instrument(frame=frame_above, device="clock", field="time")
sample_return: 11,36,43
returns 2,01,19
